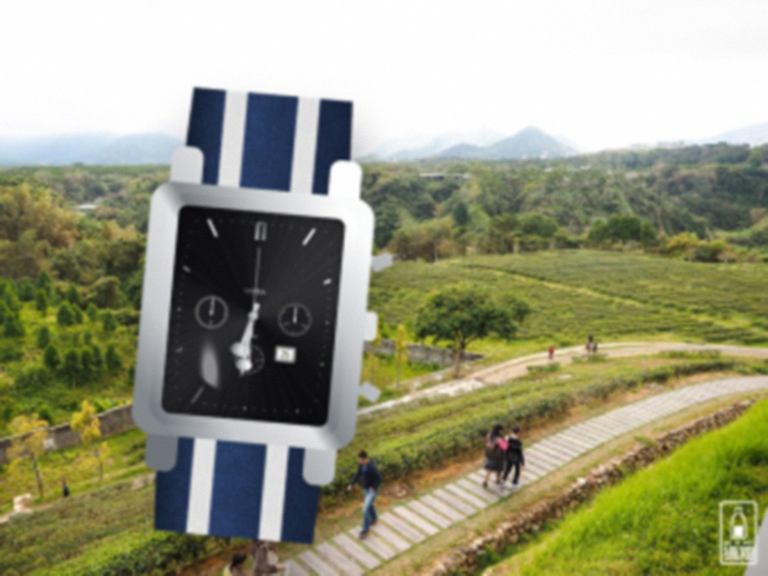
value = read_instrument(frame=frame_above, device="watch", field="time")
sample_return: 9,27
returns 6,31
